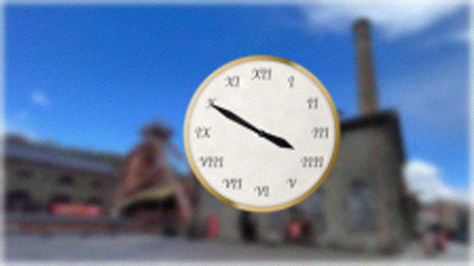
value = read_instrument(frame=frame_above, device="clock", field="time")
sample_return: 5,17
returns 3,50
